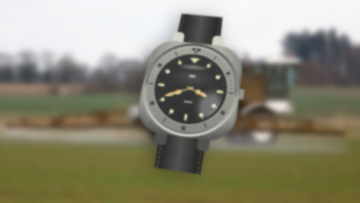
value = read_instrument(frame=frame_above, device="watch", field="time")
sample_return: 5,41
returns 3,41
